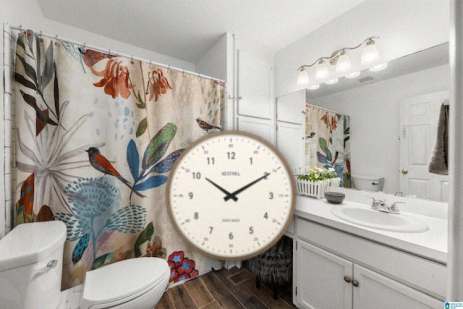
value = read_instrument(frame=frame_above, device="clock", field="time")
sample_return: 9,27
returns 10,10
